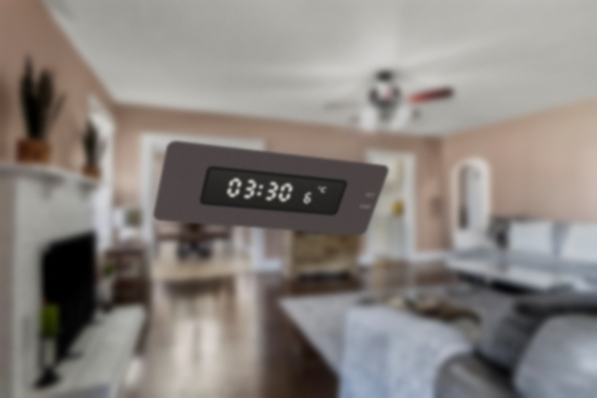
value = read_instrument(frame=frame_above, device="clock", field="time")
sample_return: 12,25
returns 3,30
